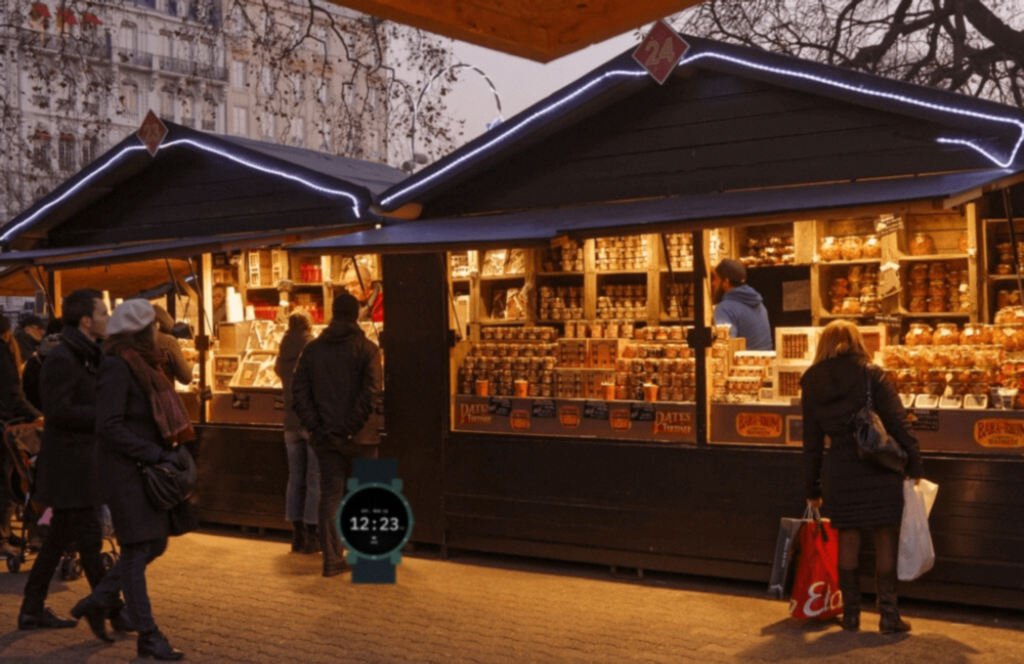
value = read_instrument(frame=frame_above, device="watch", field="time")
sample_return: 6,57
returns 12,23
